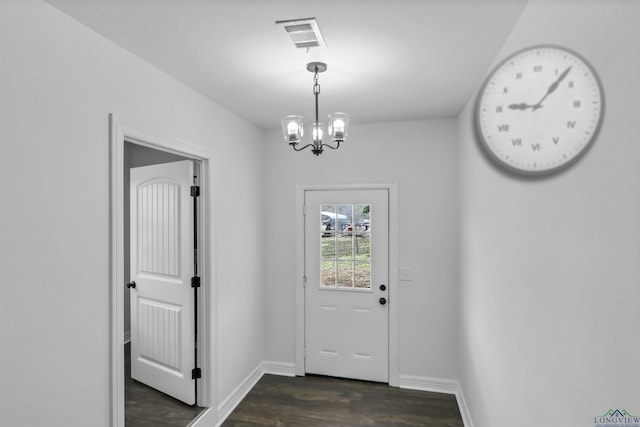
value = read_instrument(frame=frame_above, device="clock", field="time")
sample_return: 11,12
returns 9,07
